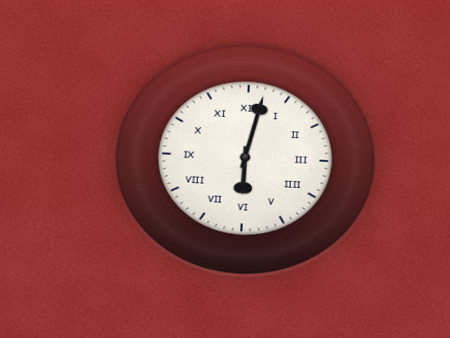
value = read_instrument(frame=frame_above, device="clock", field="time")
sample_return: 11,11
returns 6,02
